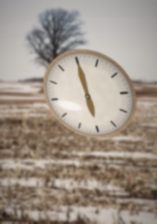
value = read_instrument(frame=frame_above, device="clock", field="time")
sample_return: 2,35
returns 6,00
